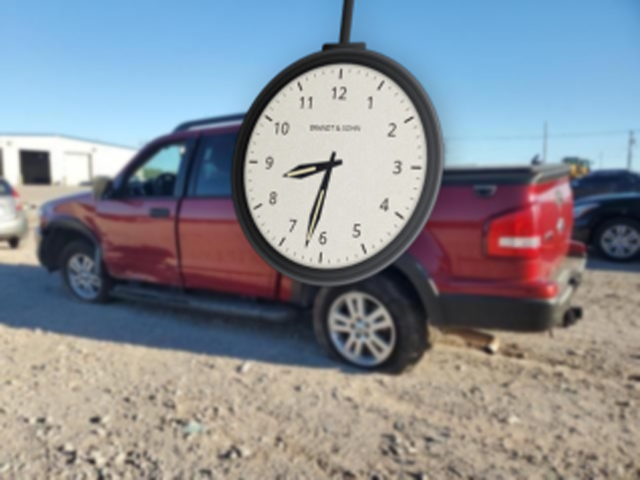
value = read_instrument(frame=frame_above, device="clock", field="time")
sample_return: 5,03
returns 8,32
